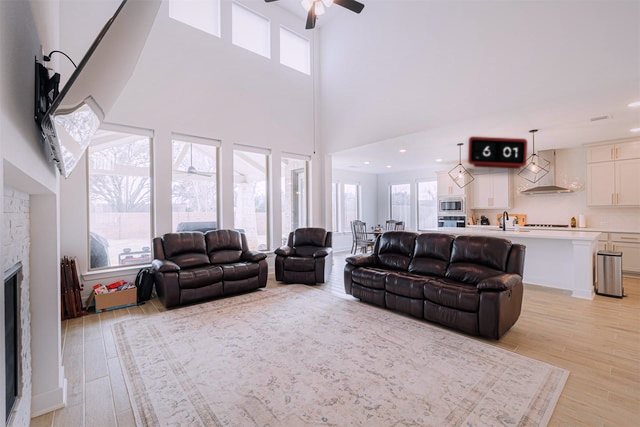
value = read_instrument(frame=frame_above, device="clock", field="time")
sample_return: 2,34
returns 6,01
